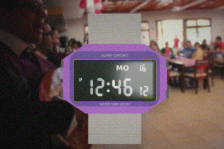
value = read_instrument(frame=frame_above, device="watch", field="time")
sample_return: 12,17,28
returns 12,46,12
